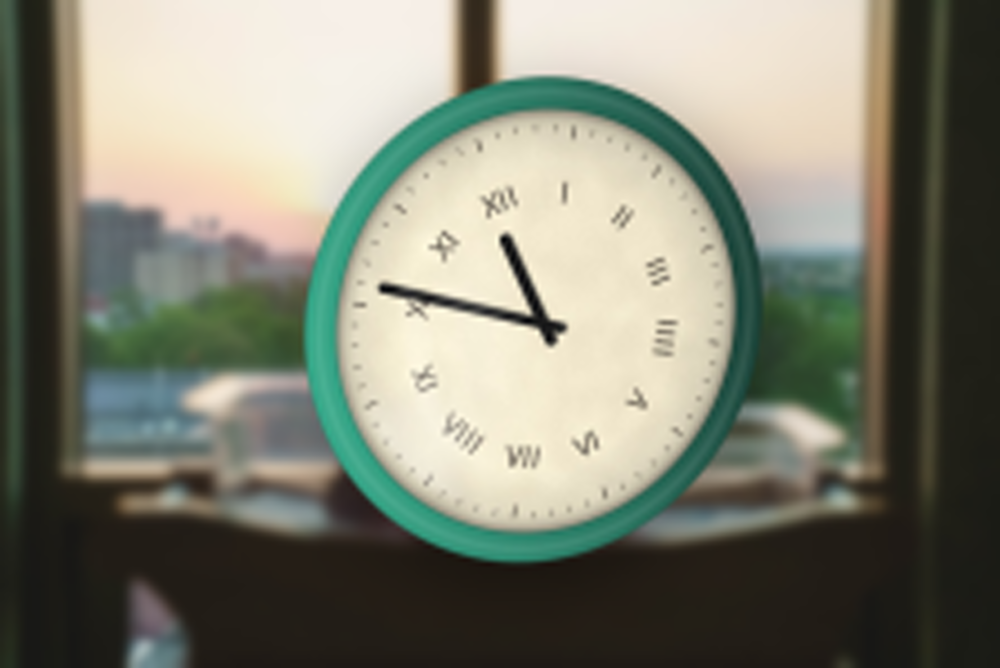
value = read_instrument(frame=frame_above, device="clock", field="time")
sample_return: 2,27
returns 11,51
